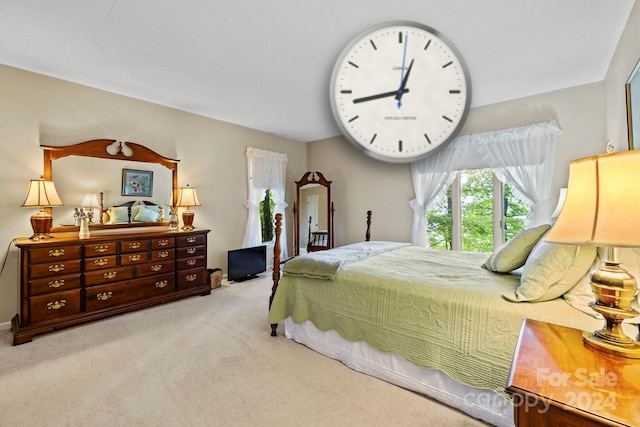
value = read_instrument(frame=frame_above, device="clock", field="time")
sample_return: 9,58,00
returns 12,43,01
